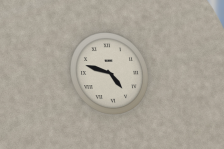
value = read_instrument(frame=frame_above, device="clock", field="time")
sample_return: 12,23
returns 4,48
